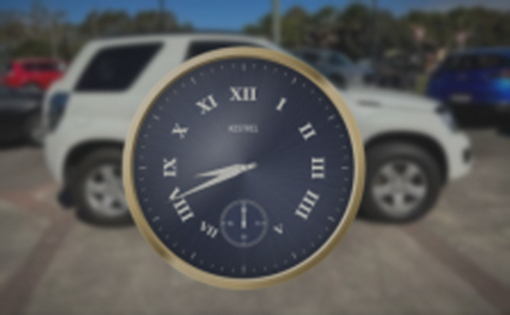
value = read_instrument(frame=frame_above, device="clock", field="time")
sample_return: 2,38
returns 8,41
